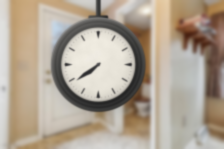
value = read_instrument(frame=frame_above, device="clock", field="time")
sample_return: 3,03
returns 7,39
